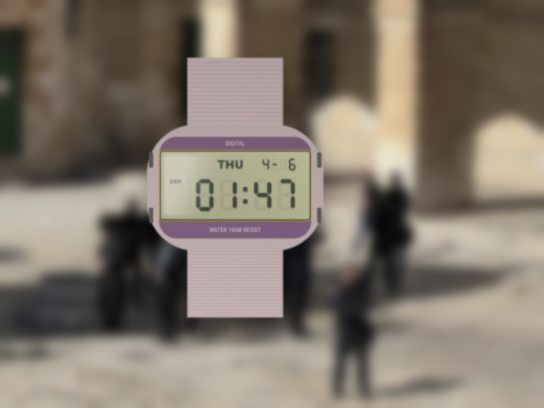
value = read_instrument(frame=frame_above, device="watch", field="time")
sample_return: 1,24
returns 1,47
